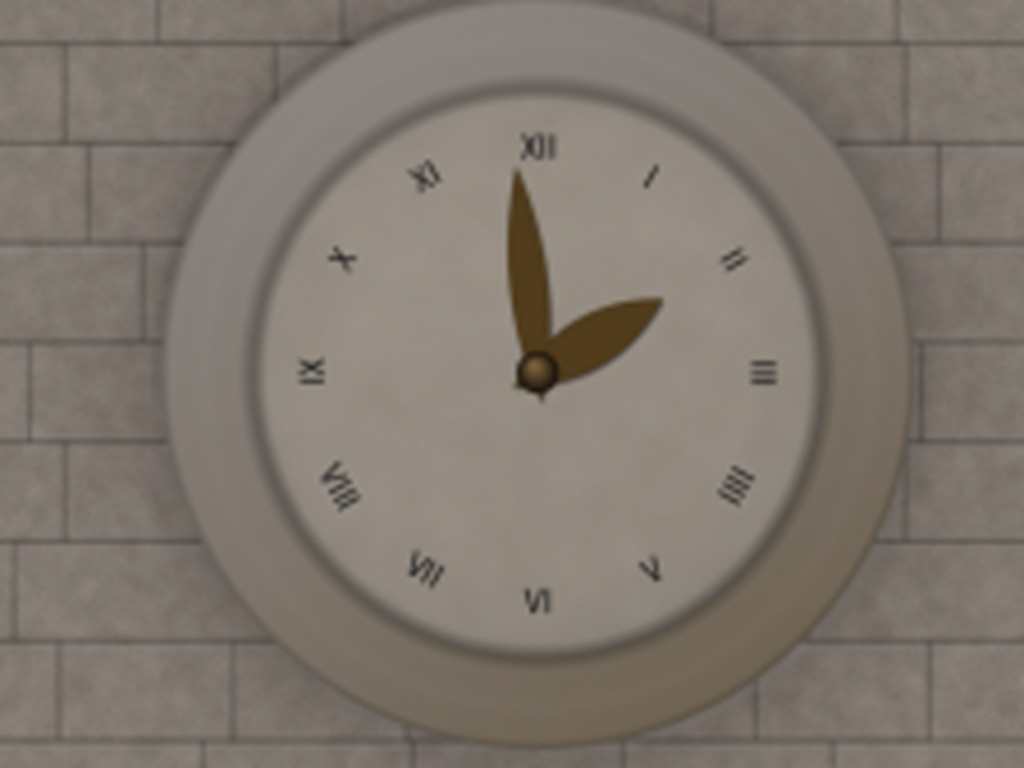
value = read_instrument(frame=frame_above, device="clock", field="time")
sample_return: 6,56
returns 1,59
